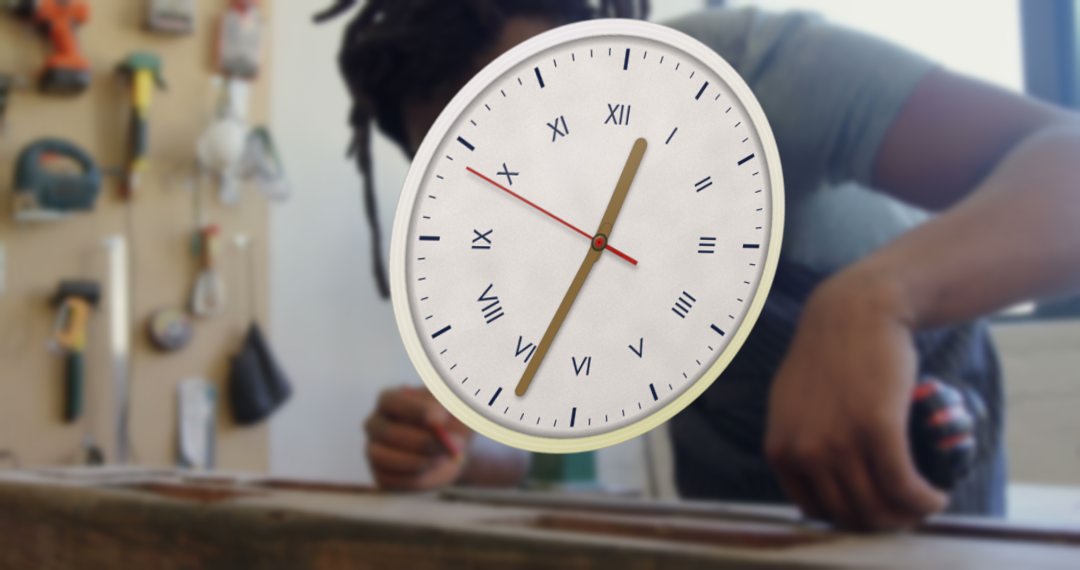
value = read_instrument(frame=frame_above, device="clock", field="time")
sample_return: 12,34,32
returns 12,33,49
